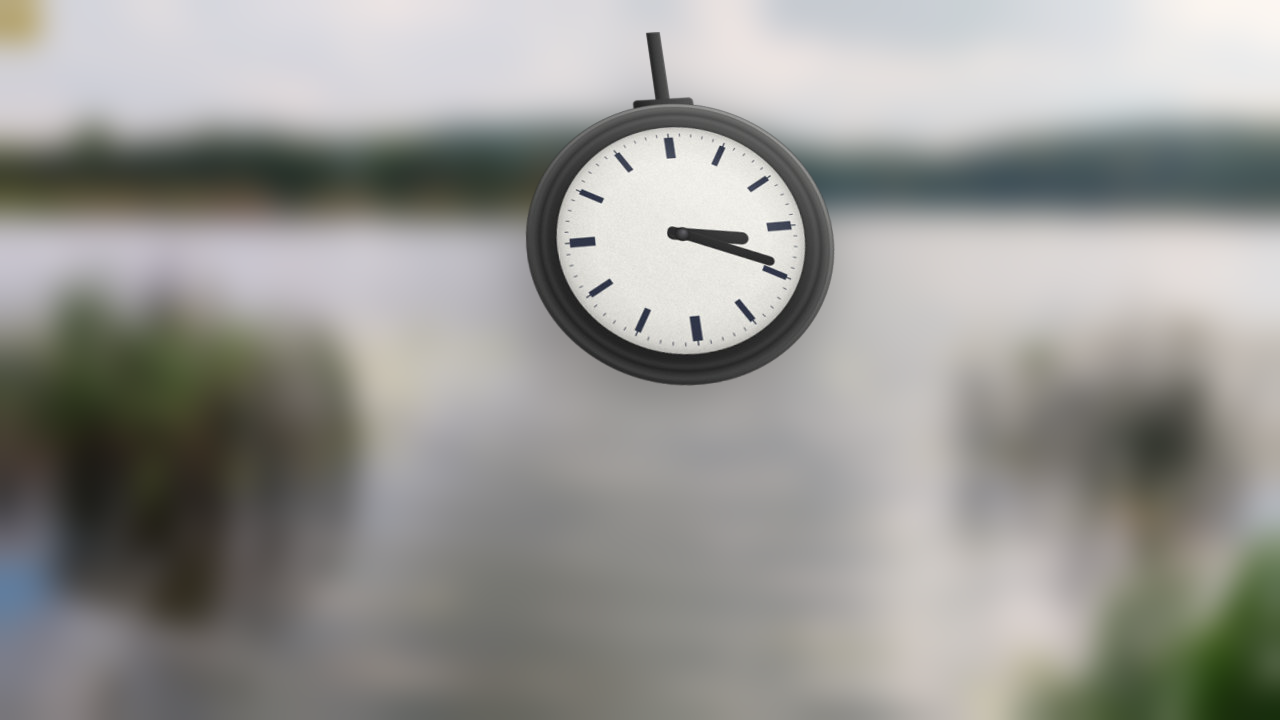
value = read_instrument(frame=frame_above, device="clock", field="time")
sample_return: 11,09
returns 3,19
